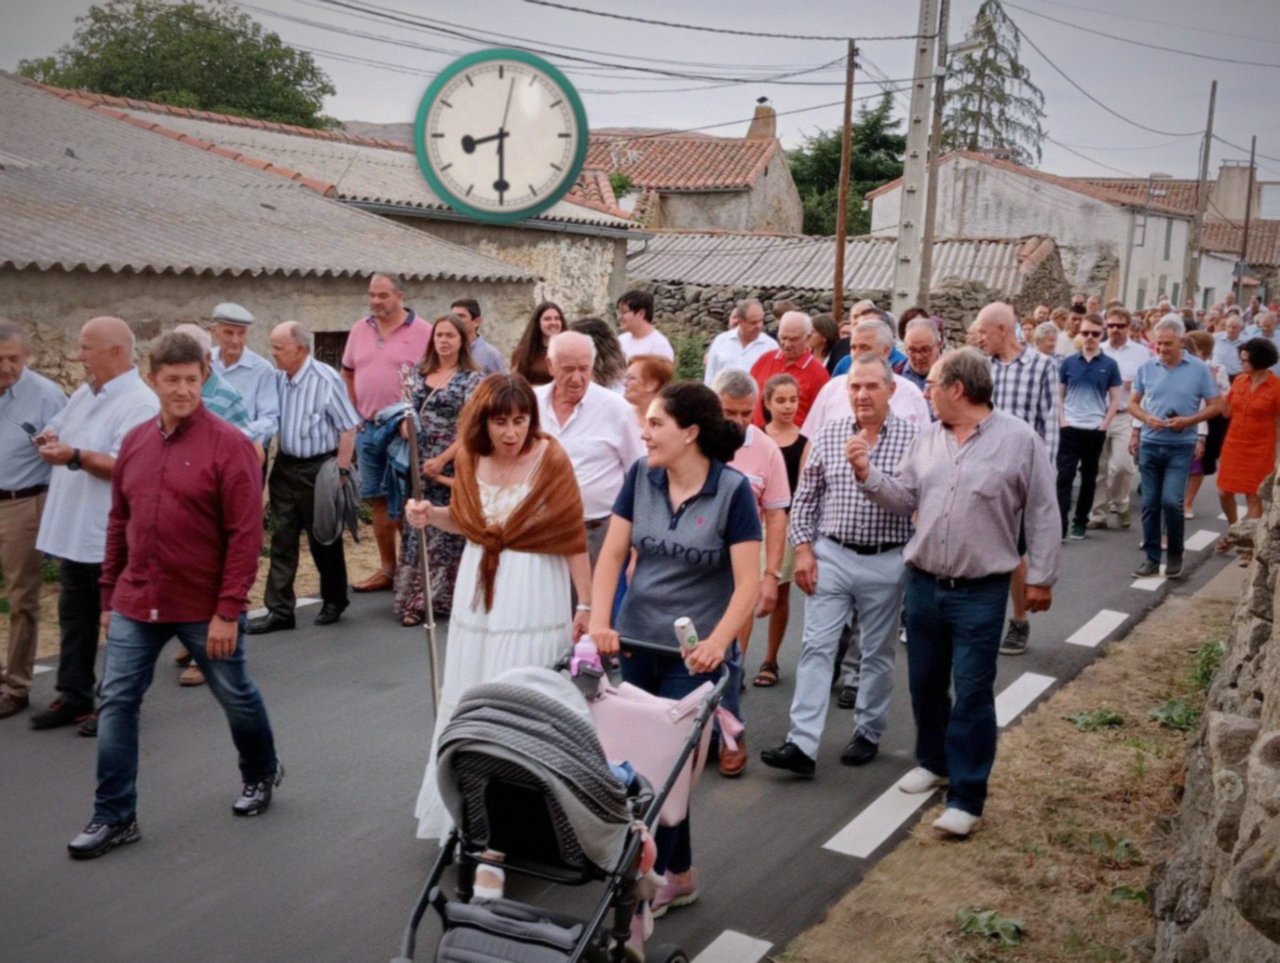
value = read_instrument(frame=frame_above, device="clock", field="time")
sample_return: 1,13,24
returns 8,30,02
